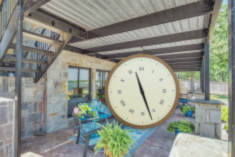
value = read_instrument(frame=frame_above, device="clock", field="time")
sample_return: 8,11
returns 11,27
